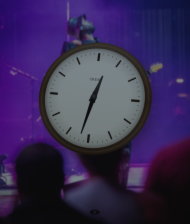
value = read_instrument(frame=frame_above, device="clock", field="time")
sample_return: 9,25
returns 12,32
